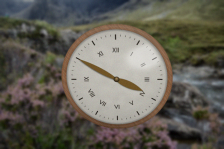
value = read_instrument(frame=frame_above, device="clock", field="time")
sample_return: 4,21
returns 3,50
